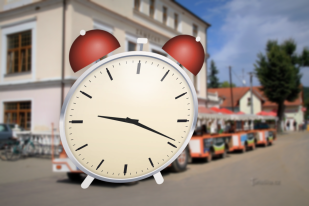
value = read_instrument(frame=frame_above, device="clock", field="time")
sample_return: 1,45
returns 9,19
